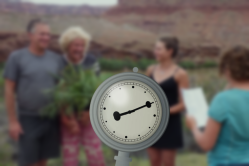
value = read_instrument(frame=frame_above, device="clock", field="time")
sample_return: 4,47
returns 8,10
